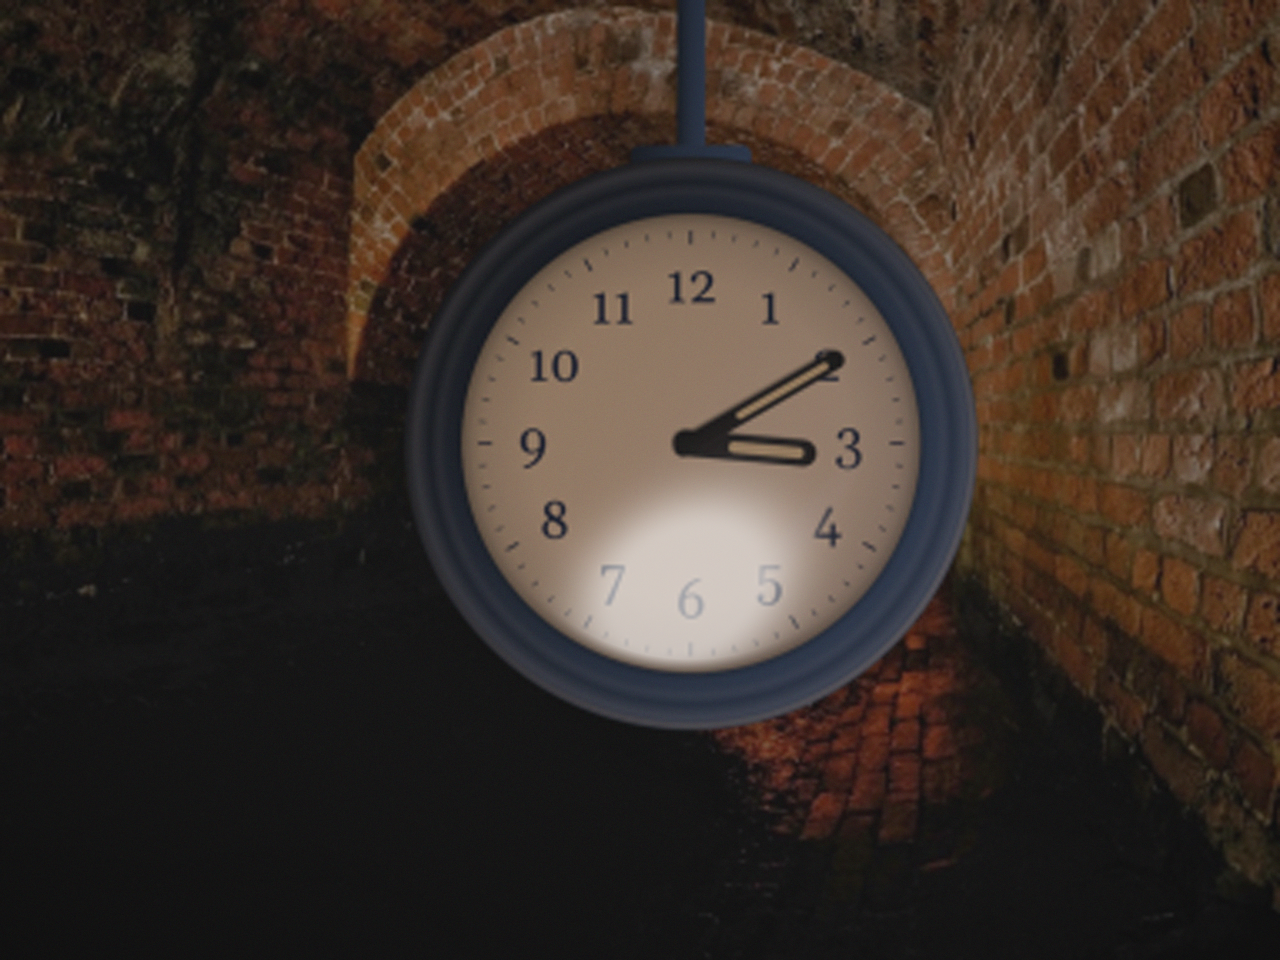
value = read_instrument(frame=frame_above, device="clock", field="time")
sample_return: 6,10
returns 3,10
